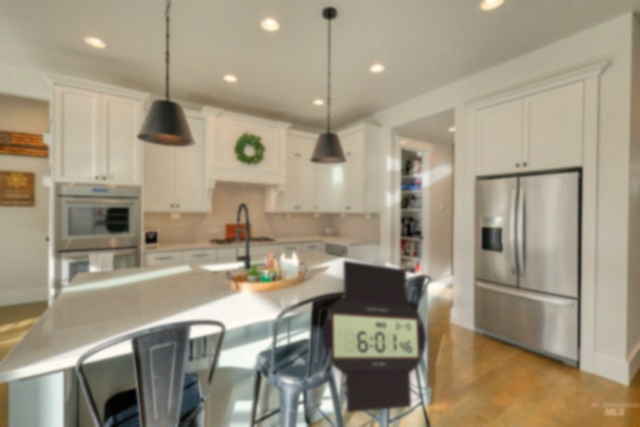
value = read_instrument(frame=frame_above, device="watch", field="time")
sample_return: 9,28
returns 6,01
